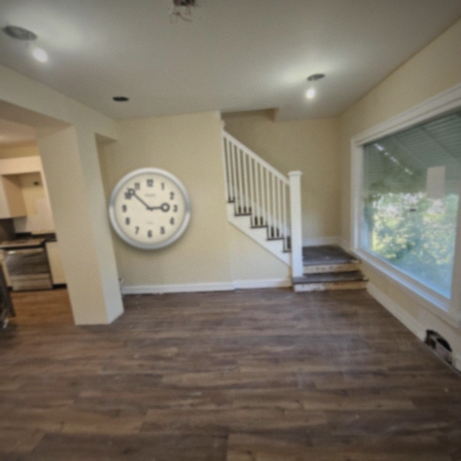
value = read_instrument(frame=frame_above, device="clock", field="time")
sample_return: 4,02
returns 2,52
